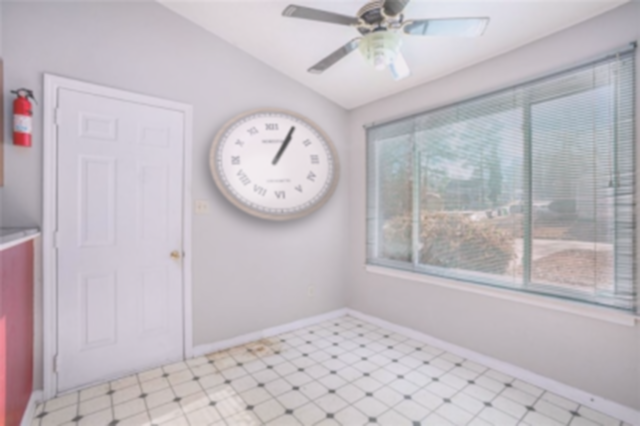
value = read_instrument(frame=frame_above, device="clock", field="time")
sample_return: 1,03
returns 1,05
